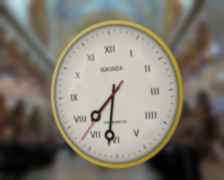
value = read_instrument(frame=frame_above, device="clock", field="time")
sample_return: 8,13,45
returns 7,31,37
